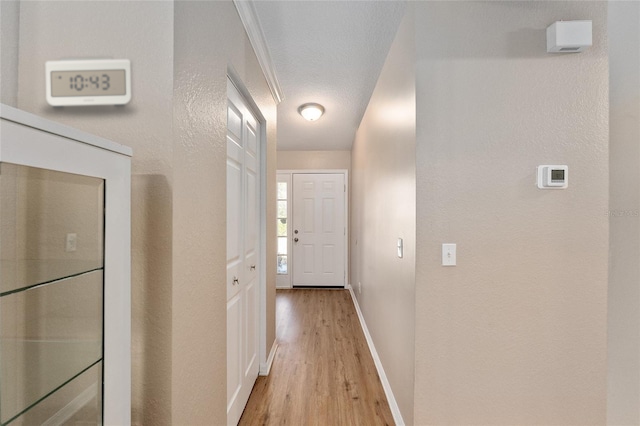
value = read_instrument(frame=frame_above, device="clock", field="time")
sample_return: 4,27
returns 10,43
